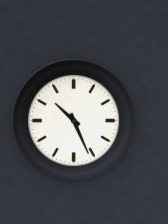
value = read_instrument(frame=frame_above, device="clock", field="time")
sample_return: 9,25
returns 10,26
